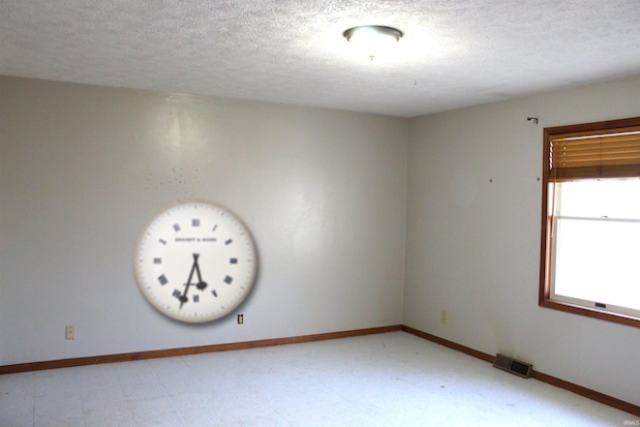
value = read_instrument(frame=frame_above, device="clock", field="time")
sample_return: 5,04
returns 5,33
